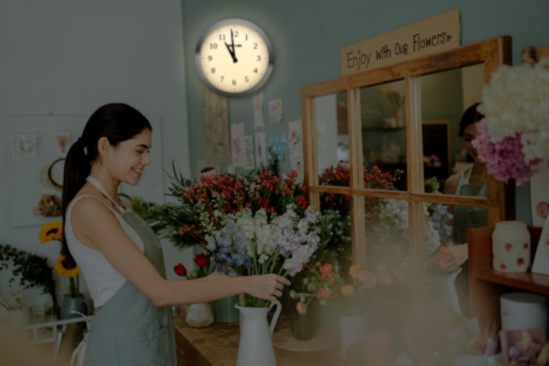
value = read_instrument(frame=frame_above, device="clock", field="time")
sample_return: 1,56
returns 10,59
